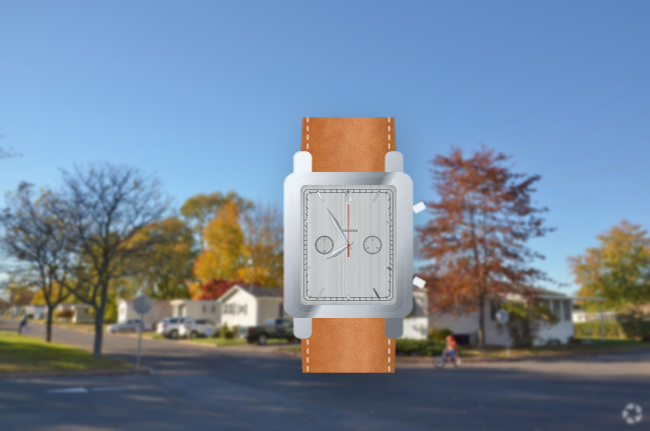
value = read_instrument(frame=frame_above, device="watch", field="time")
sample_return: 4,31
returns 7,55
